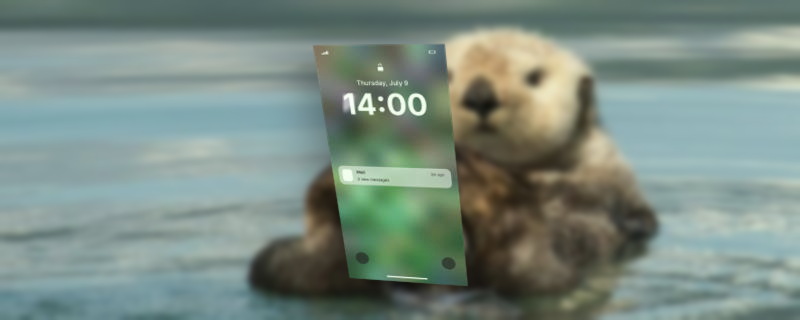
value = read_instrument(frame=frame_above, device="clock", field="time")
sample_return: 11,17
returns 14,00
